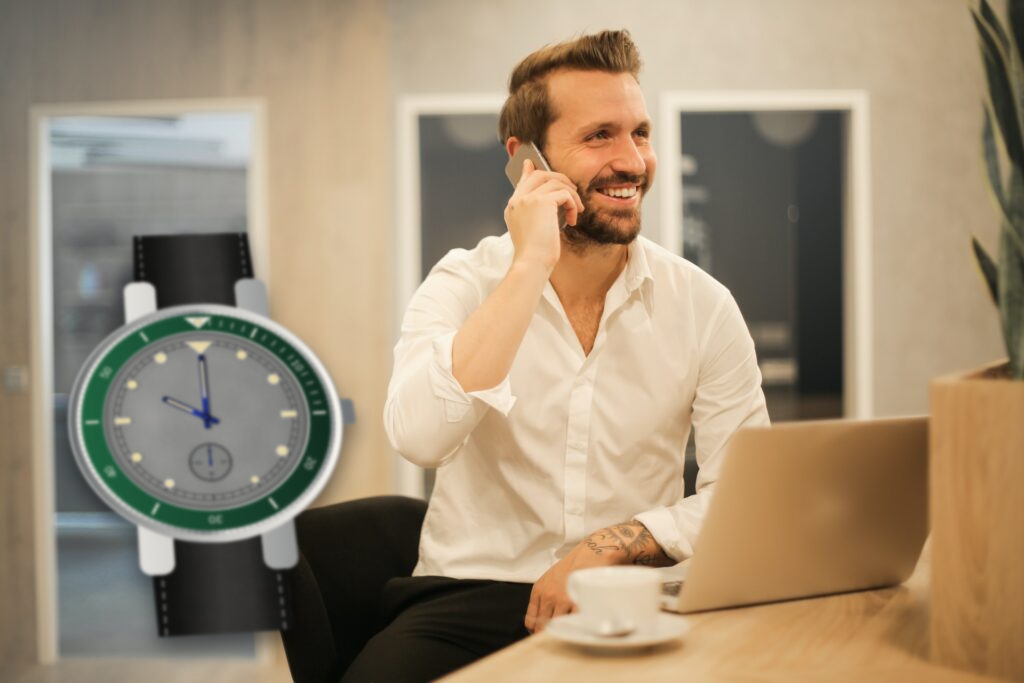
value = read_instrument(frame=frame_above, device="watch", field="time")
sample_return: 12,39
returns 10,00
